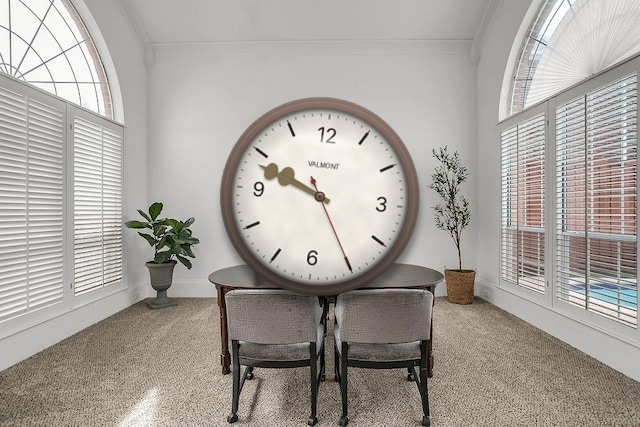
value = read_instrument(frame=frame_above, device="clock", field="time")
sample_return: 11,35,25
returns 9,48,25
